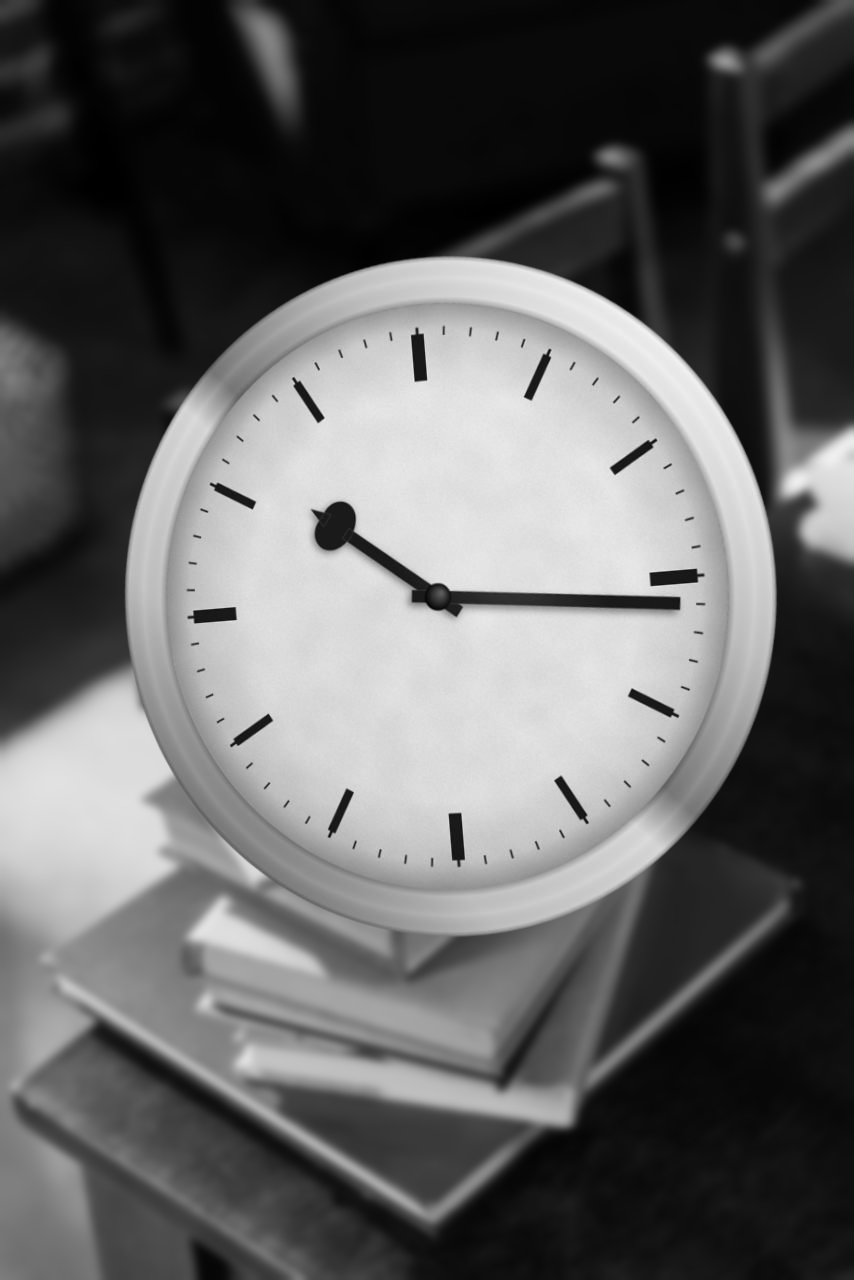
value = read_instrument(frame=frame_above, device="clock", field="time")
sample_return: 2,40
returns 10,16
